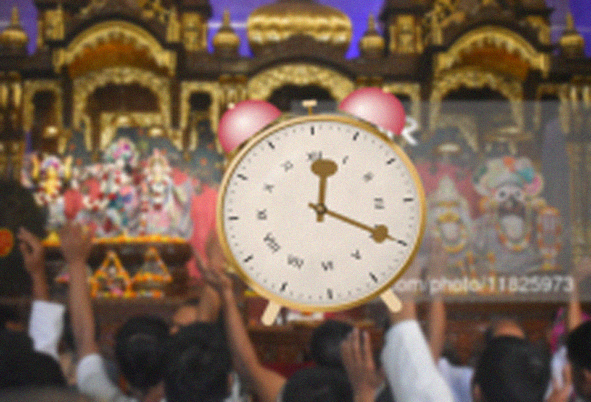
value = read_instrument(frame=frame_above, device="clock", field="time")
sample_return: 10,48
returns 12,20
